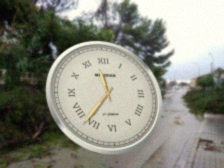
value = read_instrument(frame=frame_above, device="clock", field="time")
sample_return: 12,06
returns 11,37
